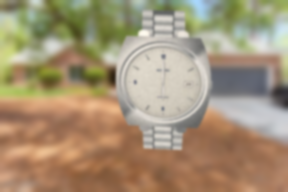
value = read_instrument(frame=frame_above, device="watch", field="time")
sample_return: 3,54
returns 6,00
